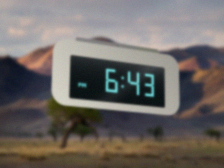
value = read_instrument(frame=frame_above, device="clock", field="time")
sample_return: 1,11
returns 6,43
